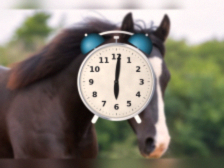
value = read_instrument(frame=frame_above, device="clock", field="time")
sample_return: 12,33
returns 6,01
